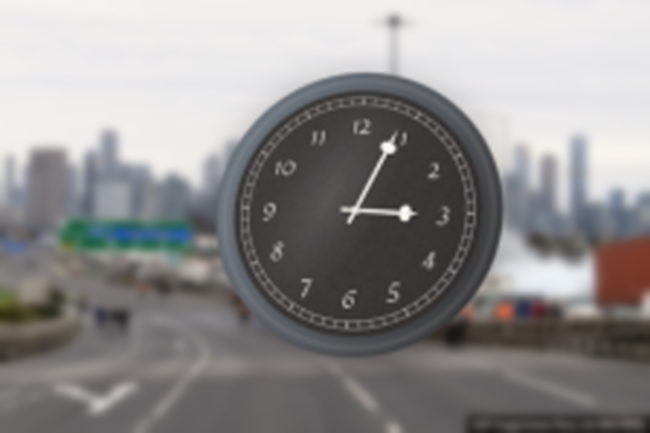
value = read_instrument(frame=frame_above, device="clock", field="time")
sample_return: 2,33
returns 3,04
